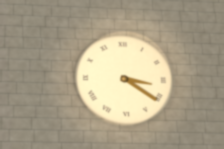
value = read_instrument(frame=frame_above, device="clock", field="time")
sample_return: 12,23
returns 3,21
